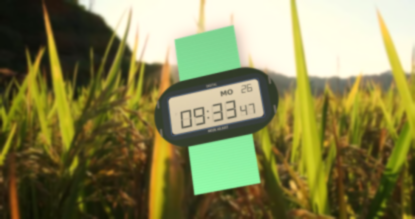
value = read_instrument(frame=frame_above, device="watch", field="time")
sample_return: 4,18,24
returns 9,33,47
